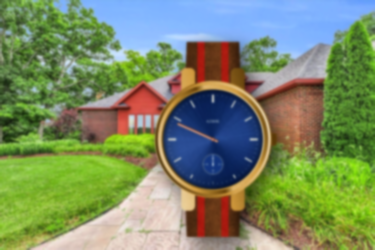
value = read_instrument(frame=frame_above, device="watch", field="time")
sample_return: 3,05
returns 9,49
